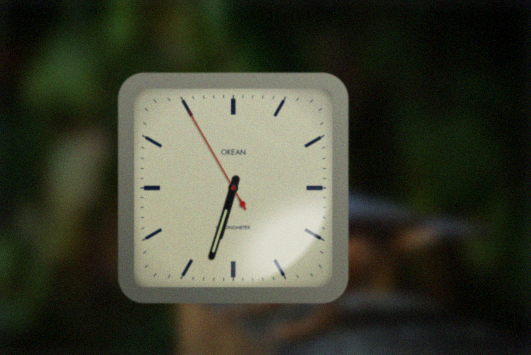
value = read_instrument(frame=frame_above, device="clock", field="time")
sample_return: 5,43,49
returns 6,32,55
